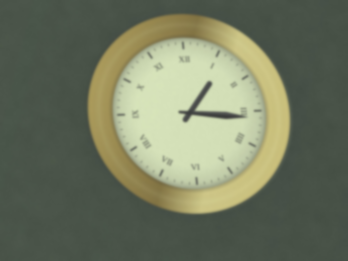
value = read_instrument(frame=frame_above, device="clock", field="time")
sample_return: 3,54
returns 1,16
